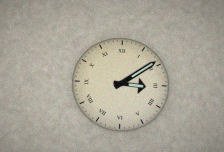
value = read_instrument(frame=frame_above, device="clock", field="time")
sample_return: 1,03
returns 3,09
